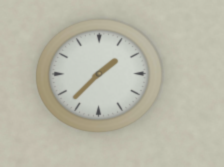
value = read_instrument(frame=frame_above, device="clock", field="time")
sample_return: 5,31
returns 1,37
